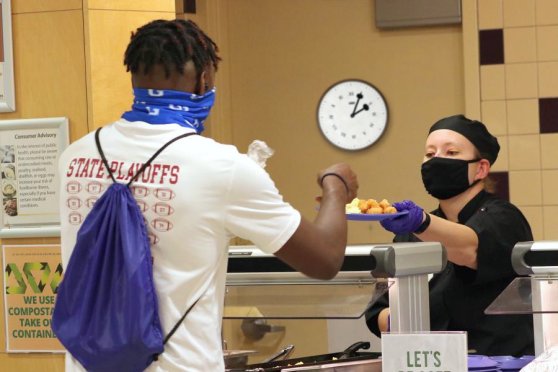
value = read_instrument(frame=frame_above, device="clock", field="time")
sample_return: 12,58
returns 2,04
